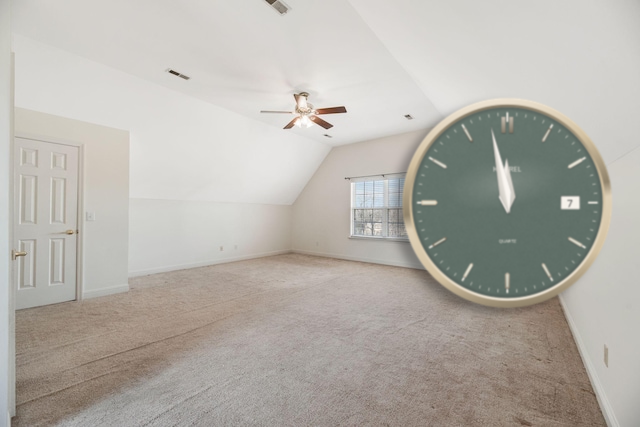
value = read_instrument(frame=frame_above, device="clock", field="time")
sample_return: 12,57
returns 11,58
